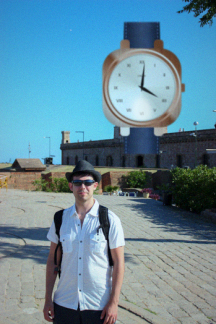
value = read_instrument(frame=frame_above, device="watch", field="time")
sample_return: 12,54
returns 4,01
